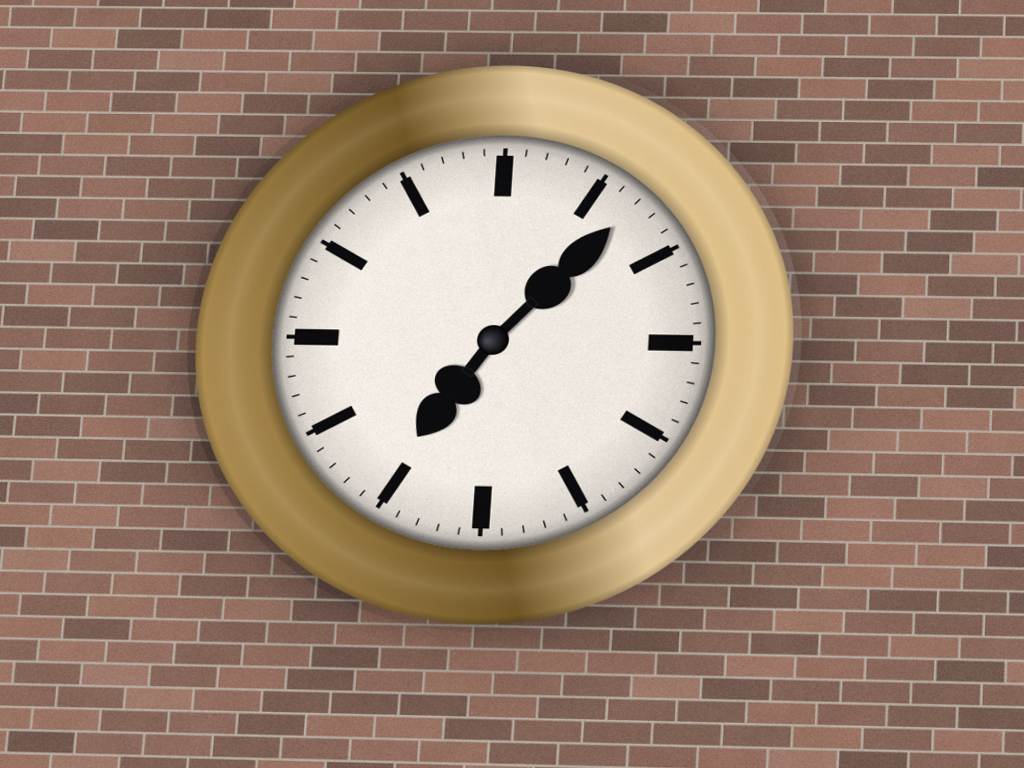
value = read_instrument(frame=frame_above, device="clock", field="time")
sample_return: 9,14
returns 7,07
